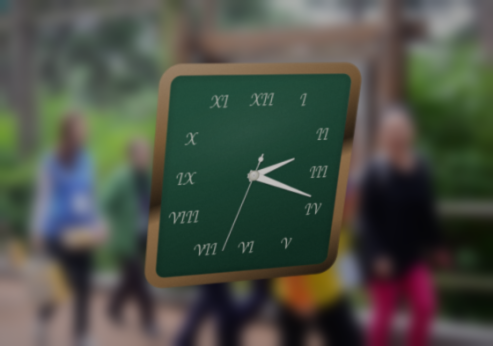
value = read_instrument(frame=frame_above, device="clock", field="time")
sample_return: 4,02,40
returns 2,18,33
